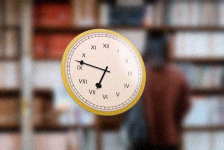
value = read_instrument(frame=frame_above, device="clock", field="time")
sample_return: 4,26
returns 6,47
